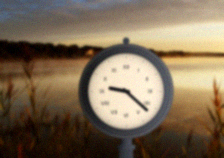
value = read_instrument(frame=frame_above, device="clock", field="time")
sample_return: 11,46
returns 9,22
